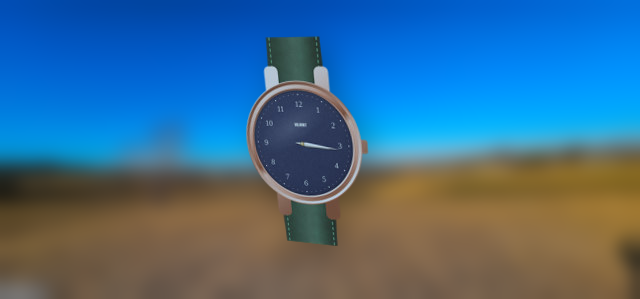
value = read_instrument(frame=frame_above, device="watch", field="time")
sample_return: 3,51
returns 3,16
